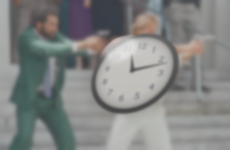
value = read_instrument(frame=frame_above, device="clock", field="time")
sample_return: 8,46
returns 11,12
